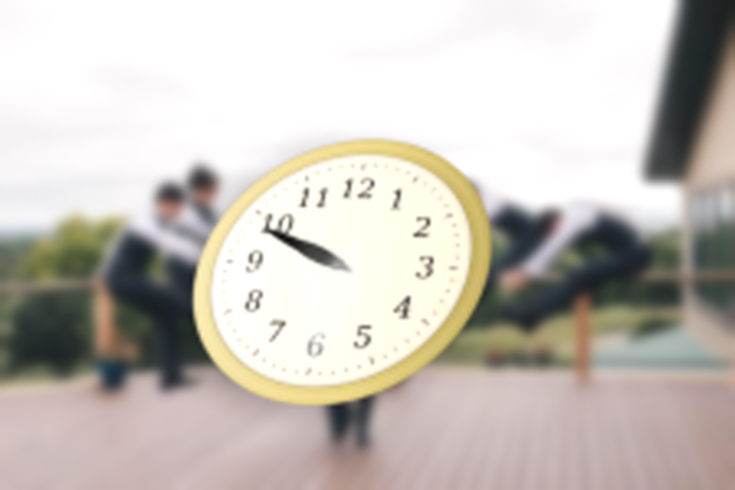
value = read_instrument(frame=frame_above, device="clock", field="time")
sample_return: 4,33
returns 9,49
